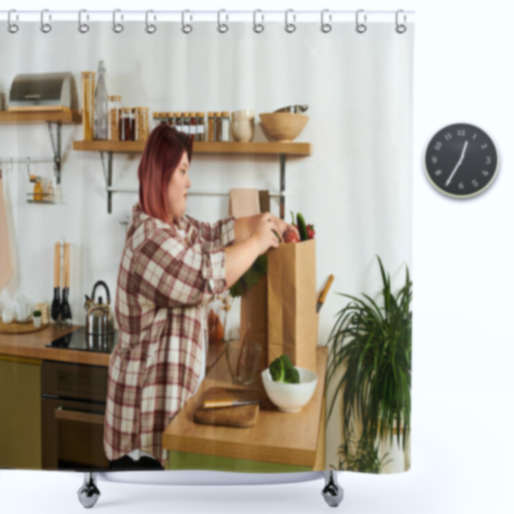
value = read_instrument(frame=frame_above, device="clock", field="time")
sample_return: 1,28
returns 12,35
